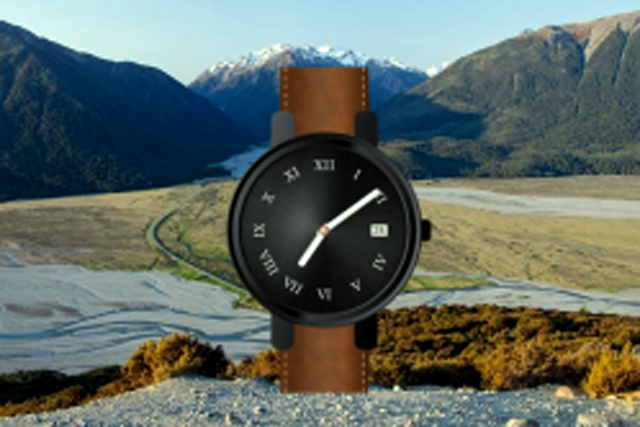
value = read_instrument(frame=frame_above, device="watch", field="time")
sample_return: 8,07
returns 7,09
